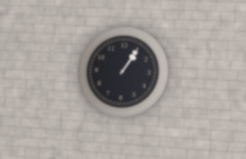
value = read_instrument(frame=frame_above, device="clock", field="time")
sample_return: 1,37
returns 1,05
